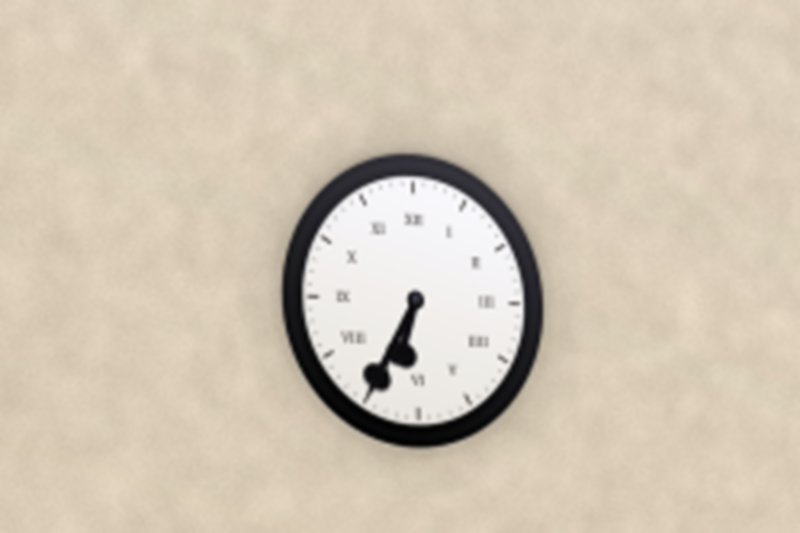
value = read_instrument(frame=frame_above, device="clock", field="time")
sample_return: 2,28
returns 6,35
